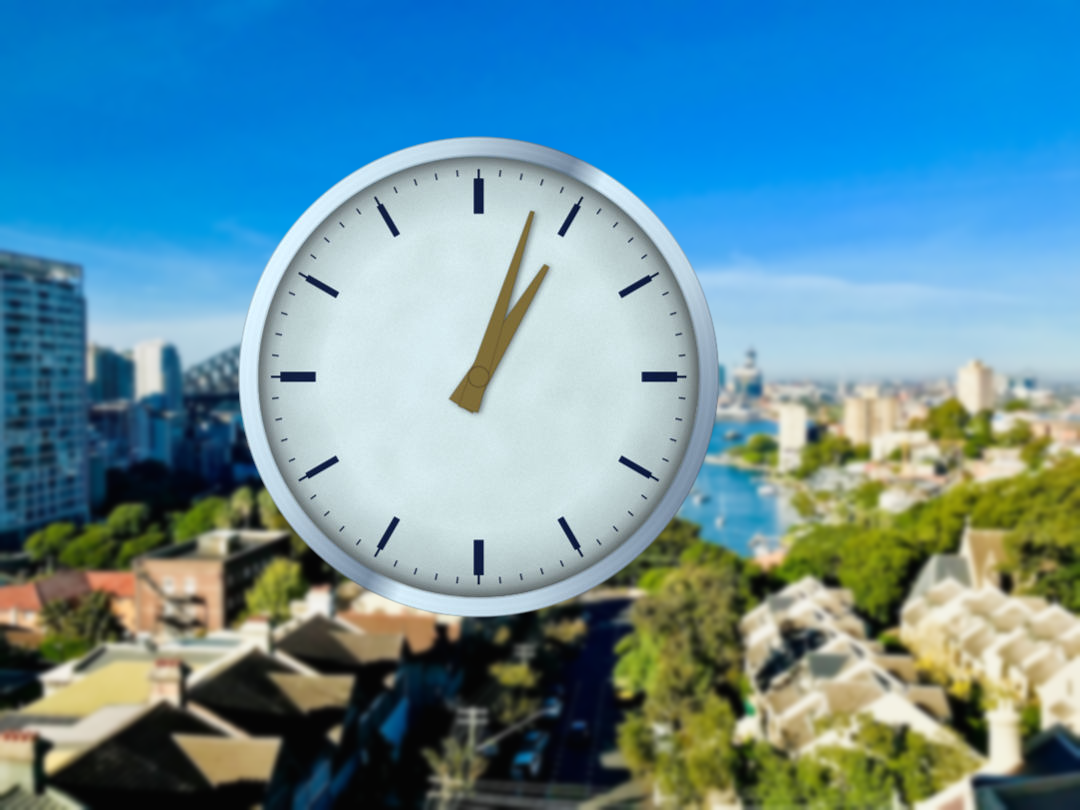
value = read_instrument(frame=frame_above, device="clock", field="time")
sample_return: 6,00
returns 1,03
